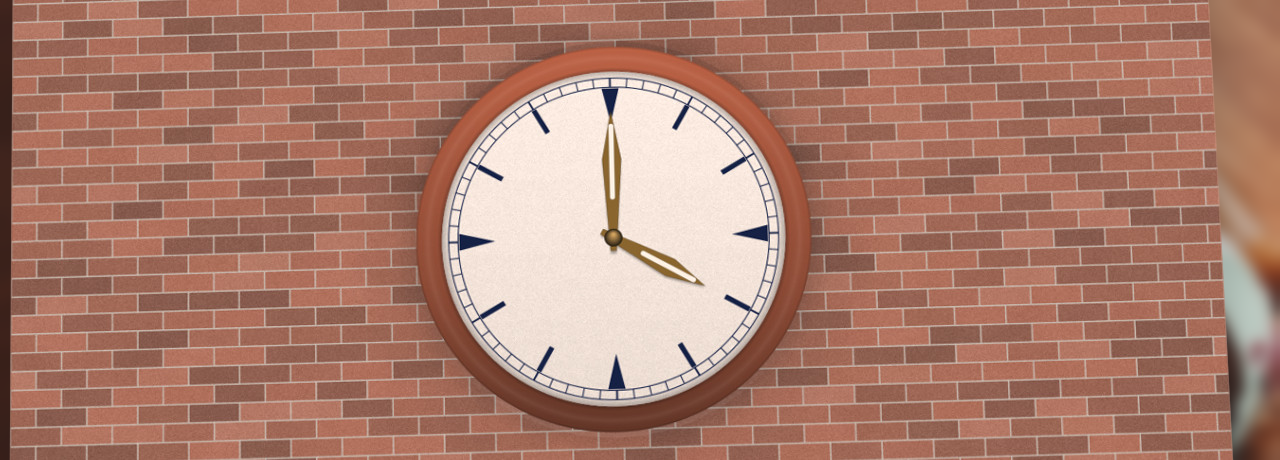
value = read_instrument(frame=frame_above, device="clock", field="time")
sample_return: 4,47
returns 4,00
